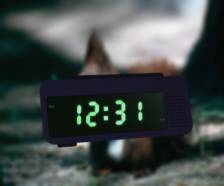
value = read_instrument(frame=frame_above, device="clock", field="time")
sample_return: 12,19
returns 12,31
